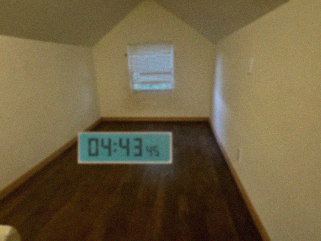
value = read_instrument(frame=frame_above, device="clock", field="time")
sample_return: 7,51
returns 4,43
